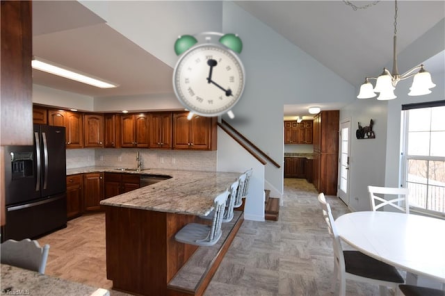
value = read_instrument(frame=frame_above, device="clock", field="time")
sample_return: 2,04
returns 12,21
